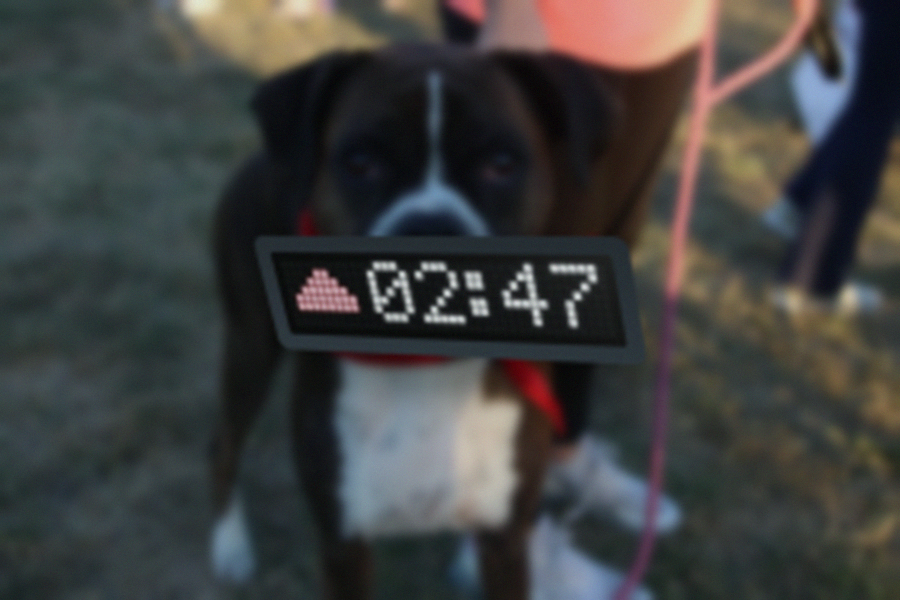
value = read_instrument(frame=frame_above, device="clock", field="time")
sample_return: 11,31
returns 2,47
